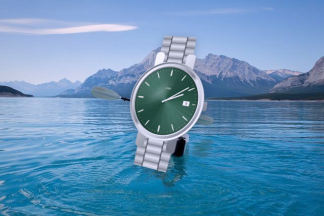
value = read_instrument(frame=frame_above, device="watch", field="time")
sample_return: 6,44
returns 2,09
